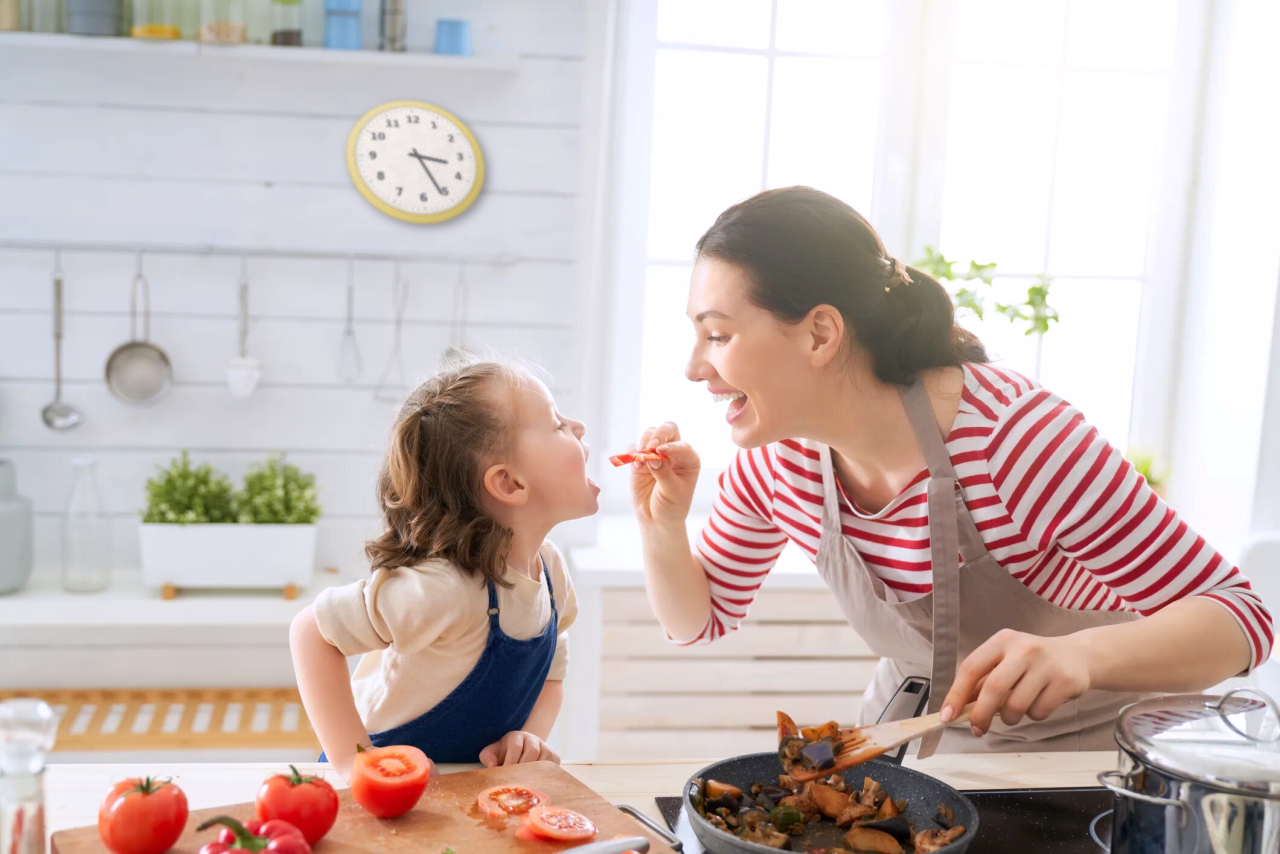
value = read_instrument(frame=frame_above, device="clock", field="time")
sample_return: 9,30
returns 3,26
